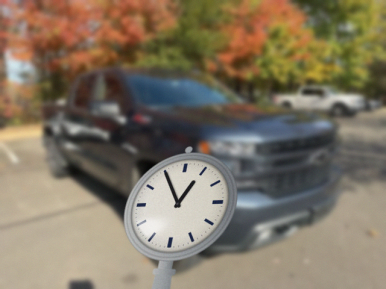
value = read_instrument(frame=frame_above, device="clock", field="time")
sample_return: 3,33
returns 12,55
